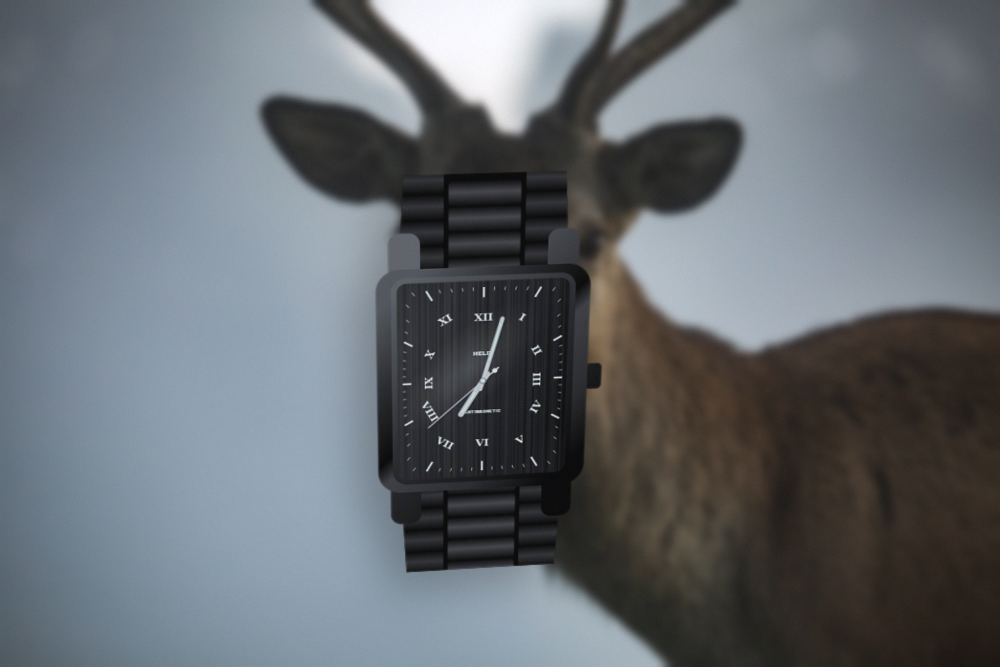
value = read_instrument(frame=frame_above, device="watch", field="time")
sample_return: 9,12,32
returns 7,02,38
